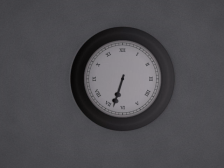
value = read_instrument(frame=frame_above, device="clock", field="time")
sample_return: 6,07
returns 6,33
